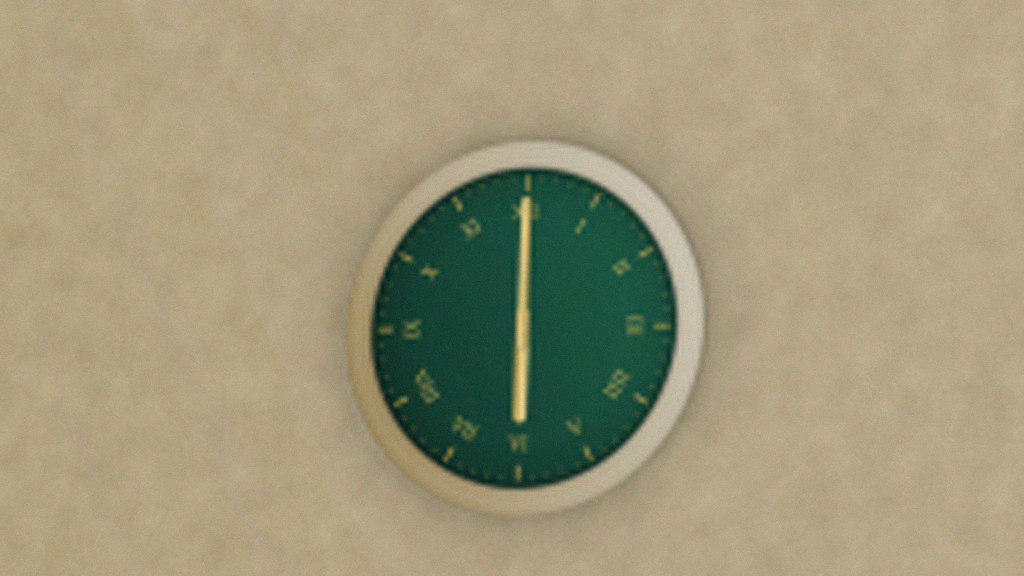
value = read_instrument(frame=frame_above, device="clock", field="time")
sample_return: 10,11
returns 6,00
